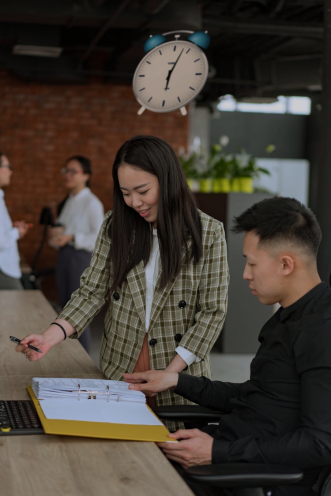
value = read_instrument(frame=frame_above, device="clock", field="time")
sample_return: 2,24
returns 6,03
